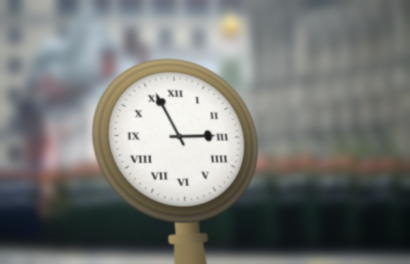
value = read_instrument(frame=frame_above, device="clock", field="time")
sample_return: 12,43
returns 2,56
